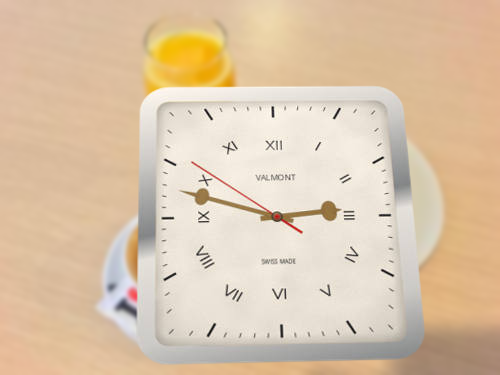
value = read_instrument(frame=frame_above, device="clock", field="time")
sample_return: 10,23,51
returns 2,47,51
